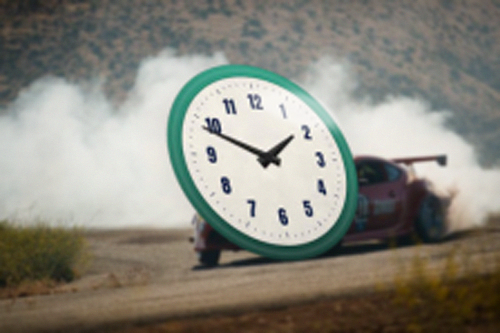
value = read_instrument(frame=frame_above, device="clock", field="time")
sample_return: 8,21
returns 1,49
